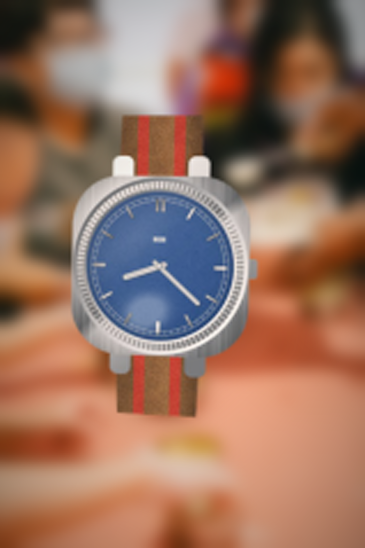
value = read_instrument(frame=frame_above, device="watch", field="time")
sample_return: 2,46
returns 8,22
